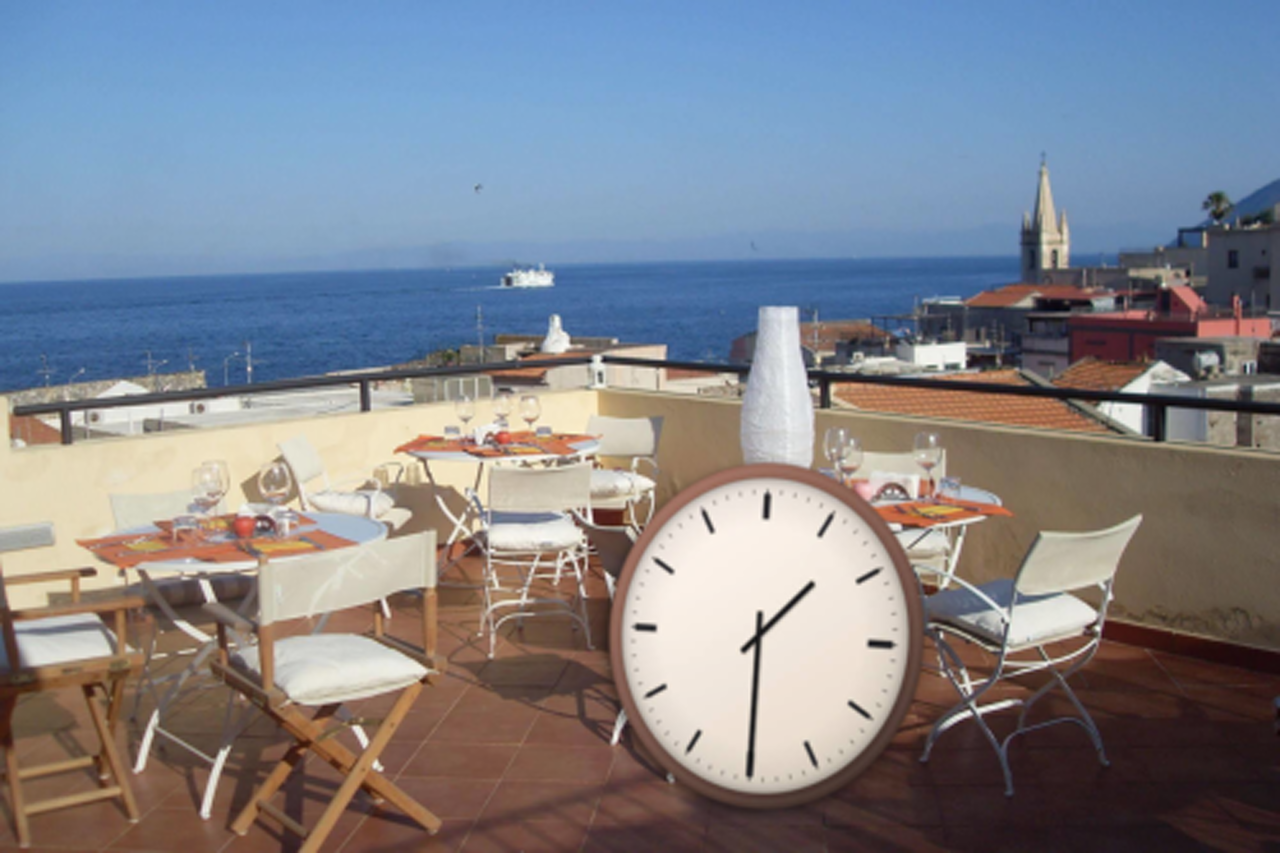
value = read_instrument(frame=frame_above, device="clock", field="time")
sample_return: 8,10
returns 1,30
